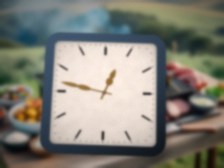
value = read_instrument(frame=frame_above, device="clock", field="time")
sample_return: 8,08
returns 12,47
